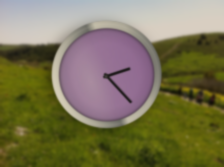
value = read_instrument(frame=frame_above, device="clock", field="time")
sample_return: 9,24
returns 2,23
